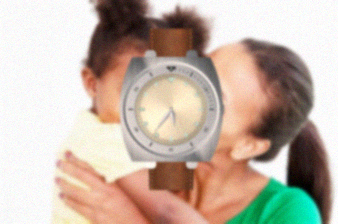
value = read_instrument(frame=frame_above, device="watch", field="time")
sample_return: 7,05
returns 5,36
